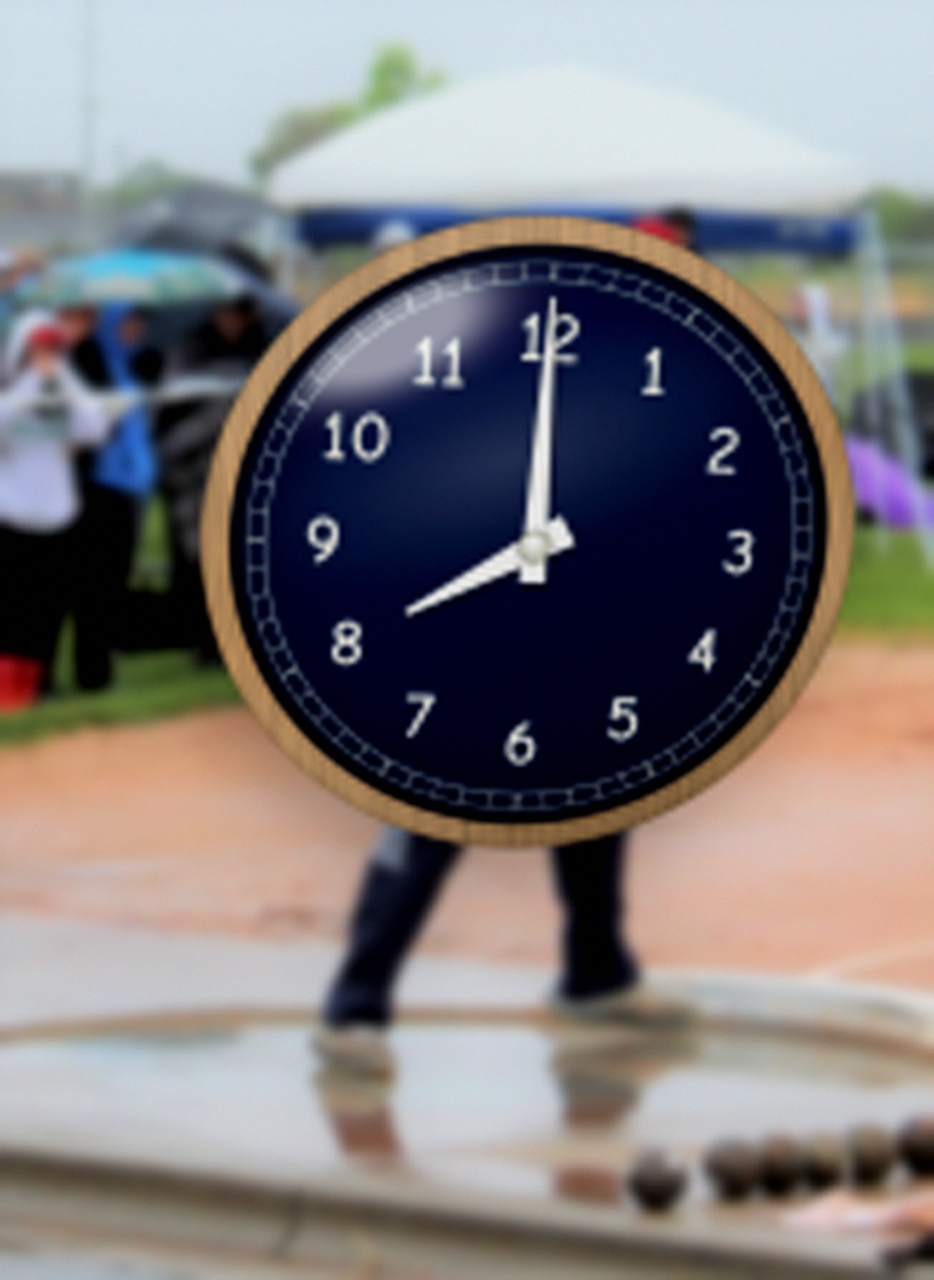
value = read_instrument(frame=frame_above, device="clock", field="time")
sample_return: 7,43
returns 8,00
